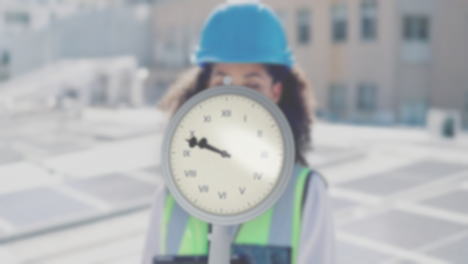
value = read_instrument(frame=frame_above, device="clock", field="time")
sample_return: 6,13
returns 9,48
